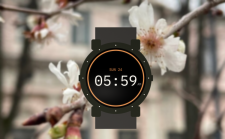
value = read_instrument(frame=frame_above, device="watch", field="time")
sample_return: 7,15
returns 5,59
